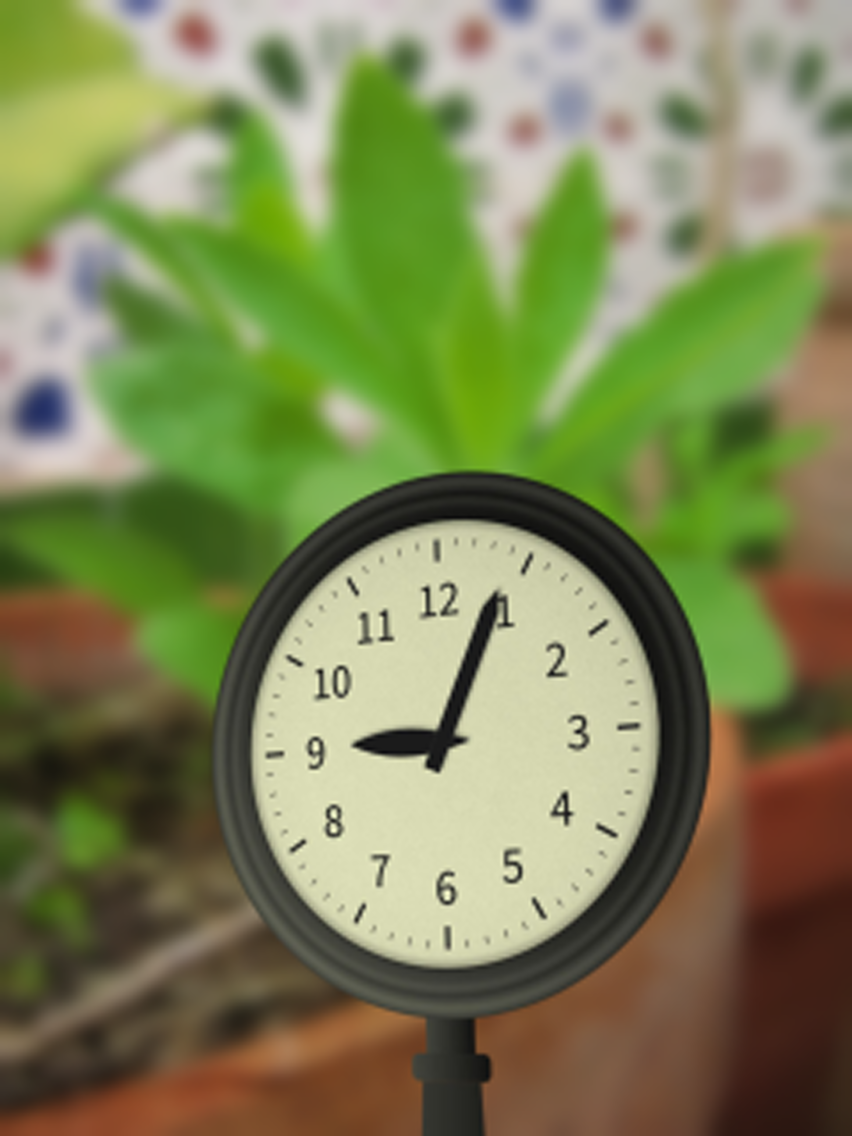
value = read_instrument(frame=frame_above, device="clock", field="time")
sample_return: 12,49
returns 9,04
